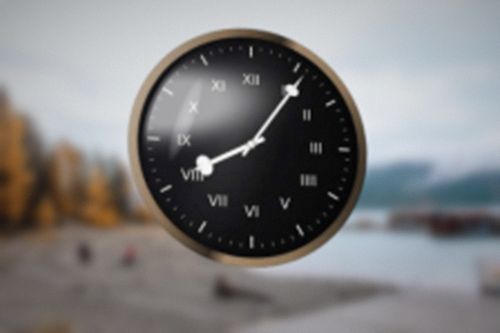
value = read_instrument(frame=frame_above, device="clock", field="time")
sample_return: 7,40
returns 8,06
